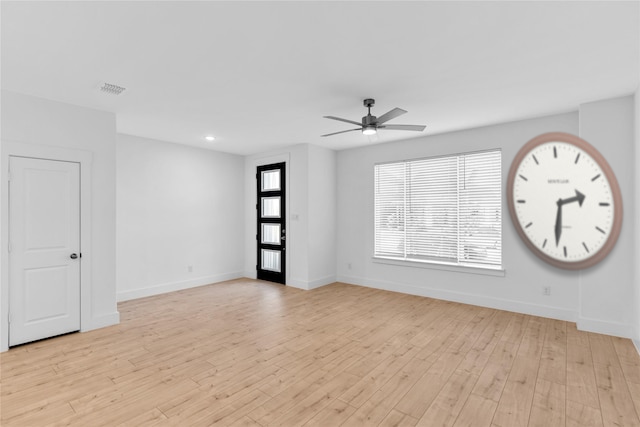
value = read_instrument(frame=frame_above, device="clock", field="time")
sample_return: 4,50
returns 2,32
